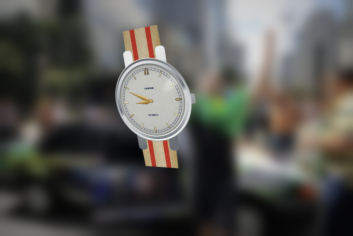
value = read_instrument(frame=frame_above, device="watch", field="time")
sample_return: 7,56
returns 8,49
